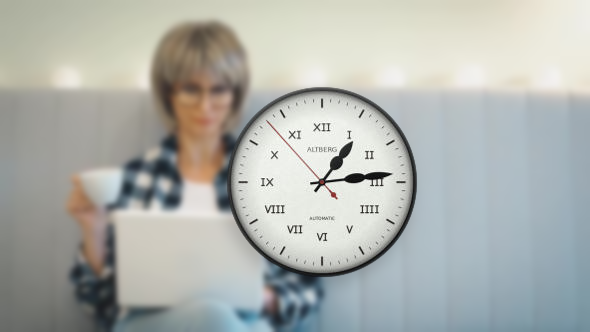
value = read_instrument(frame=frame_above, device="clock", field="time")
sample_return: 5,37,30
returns 1,13,53
